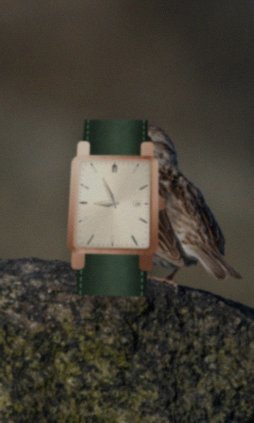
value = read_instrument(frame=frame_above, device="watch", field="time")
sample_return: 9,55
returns 8,56
